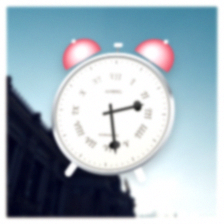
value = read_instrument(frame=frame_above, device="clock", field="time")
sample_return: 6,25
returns 2,28
